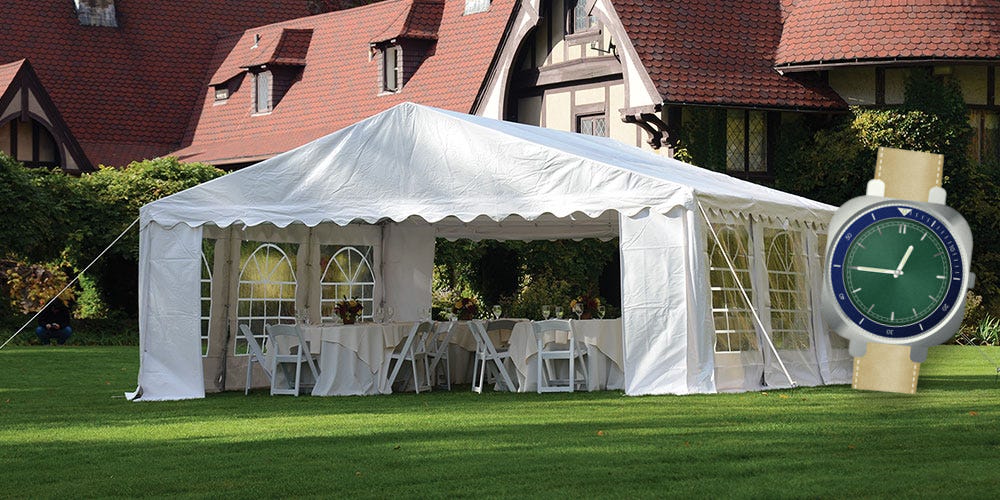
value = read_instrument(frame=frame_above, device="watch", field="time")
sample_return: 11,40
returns 12,45
